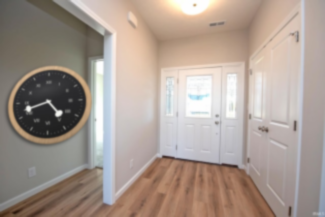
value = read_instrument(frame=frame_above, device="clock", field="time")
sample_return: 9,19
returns 4,42
